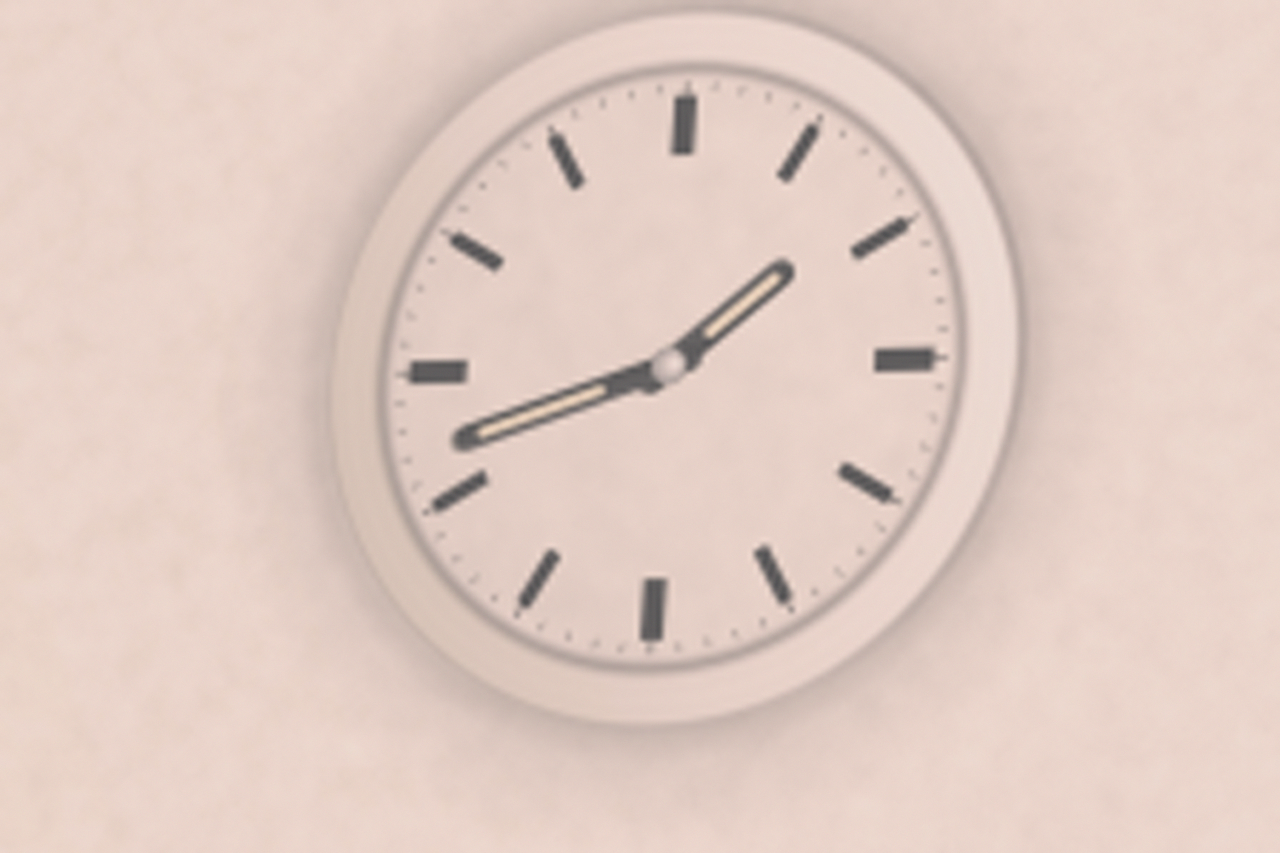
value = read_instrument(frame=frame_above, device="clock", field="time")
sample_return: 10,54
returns 1,42
